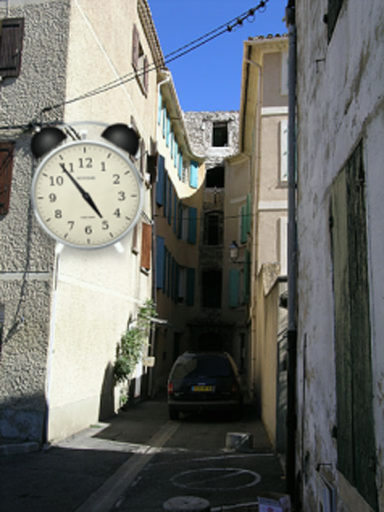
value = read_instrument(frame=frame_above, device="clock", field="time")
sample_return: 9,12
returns 4,54
